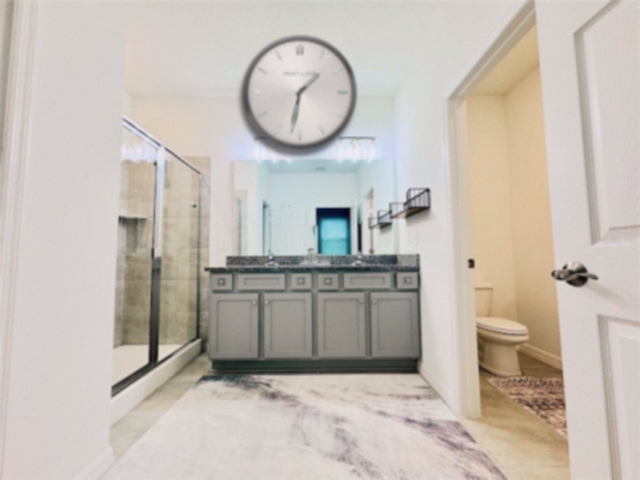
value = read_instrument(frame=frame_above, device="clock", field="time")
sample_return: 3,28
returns 1,32
